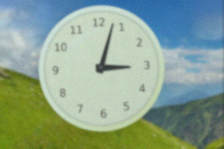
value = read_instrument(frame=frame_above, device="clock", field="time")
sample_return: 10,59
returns 3,03
